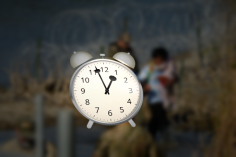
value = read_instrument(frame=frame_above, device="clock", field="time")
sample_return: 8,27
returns 12,57
